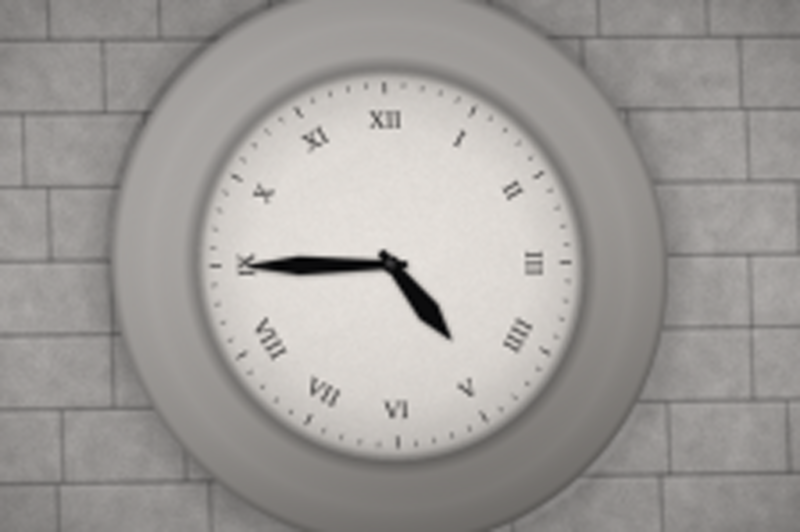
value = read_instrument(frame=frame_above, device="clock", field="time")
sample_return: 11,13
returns 4,45
